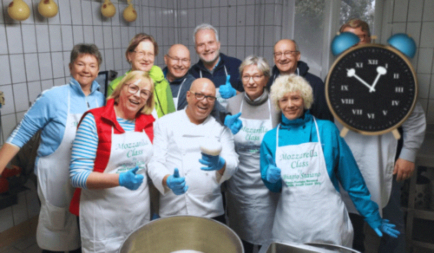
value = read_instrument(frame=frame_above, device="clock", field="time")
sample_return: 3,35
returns 12,51
